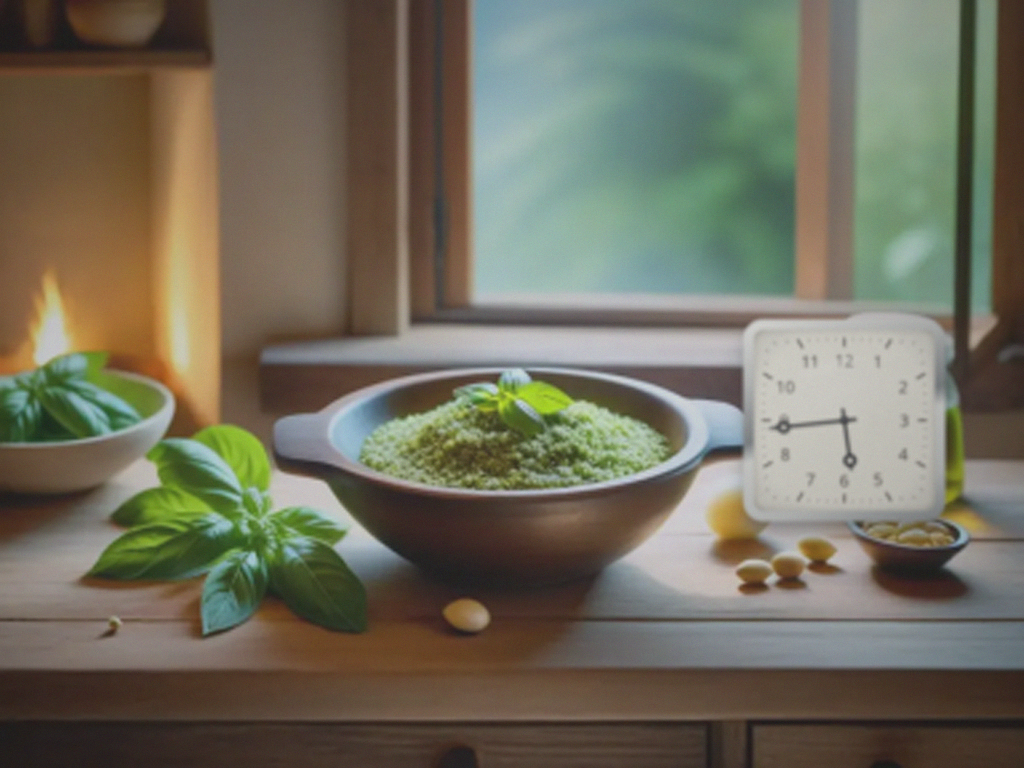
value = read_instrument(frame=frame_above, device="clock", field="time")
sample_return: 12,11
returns 5,44
